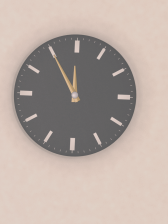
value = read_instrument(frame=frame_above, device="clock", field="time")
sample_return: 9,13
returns 11,55
